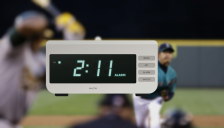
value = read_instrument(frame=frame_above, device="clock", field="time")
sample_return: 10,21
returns 2,11
